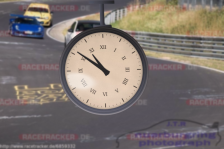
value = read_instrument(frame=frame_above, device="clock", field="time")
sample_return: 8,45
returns 10,51
